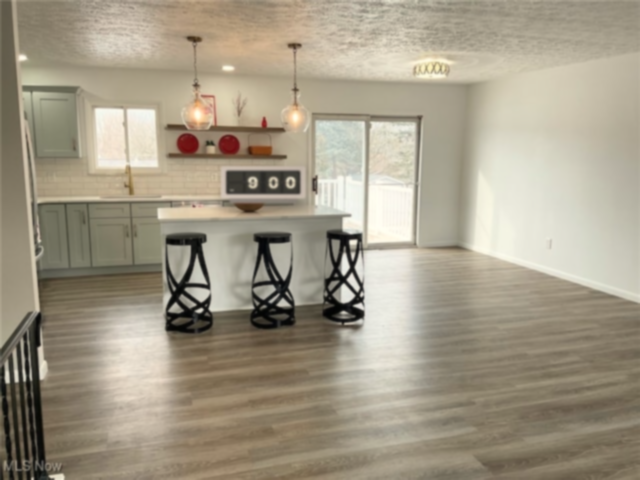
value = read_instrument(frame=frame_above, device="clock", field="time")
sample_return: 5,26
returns 9,00
